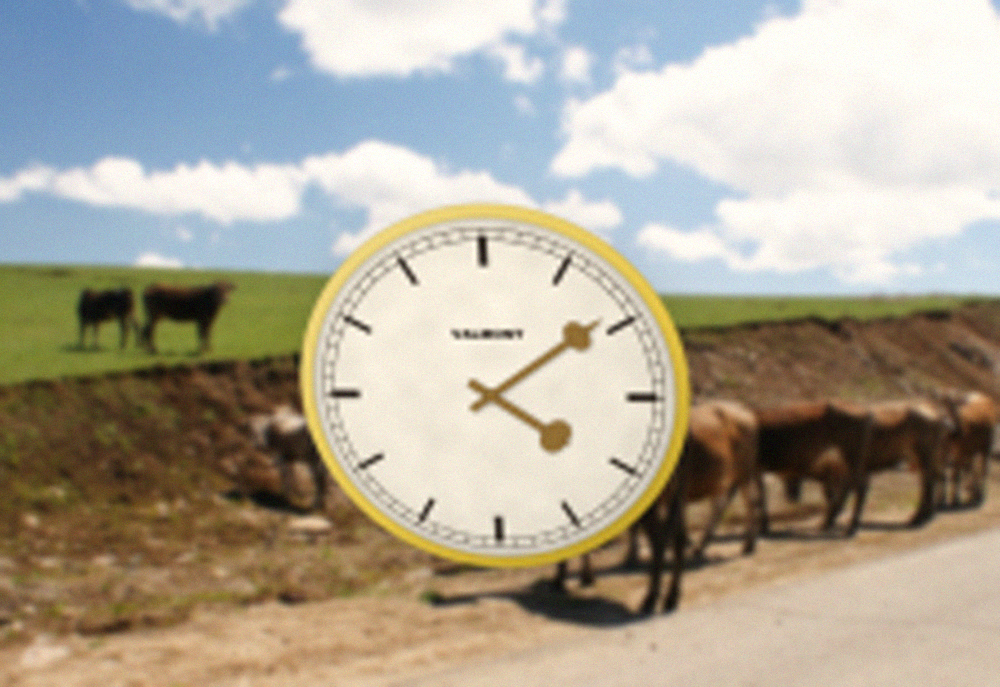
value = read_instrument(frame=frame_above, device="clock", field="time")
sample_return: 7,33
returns 4,09
